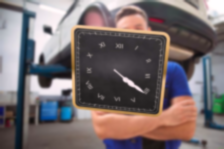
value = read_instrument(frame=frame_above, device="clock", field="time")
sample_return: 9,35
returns 4,21
